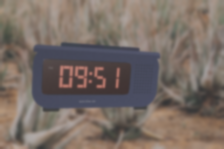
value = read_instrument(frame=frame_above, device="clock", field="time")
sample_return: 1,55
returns 9,51
